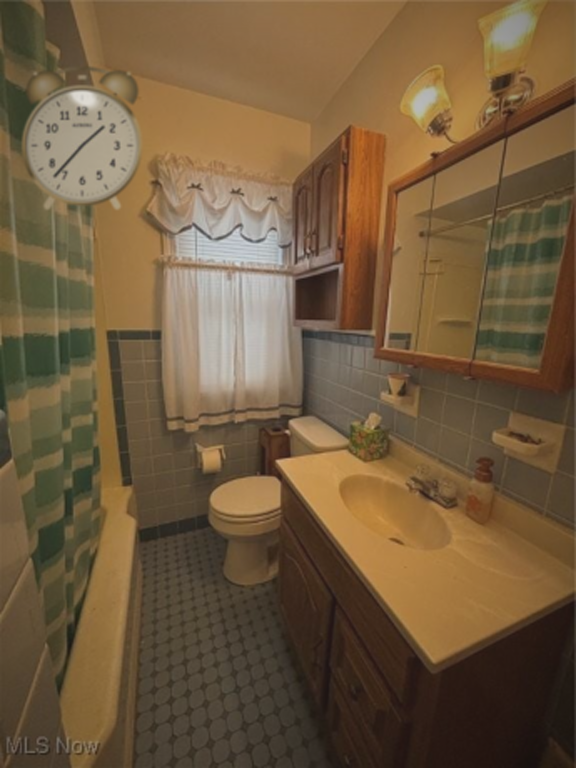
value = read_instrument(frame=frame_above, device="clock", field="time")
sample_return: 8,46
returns 1,37
